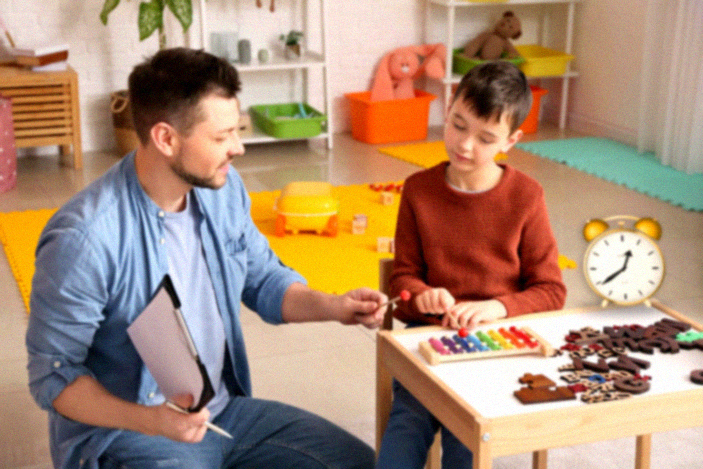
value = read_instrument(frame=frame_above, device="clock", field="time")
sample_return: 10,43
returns 12,39
